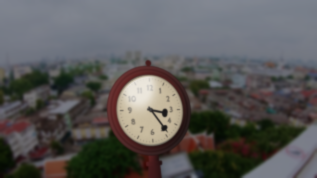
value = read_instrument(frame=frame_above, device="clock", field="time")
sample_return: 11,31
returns 3,24
